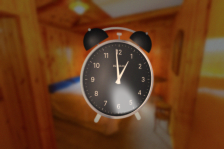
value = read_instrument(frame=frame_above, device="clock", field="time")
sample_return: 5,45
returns 12,59
